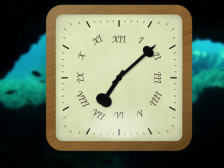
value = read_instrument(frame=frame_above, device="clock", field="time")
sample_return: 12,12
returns 7,08
